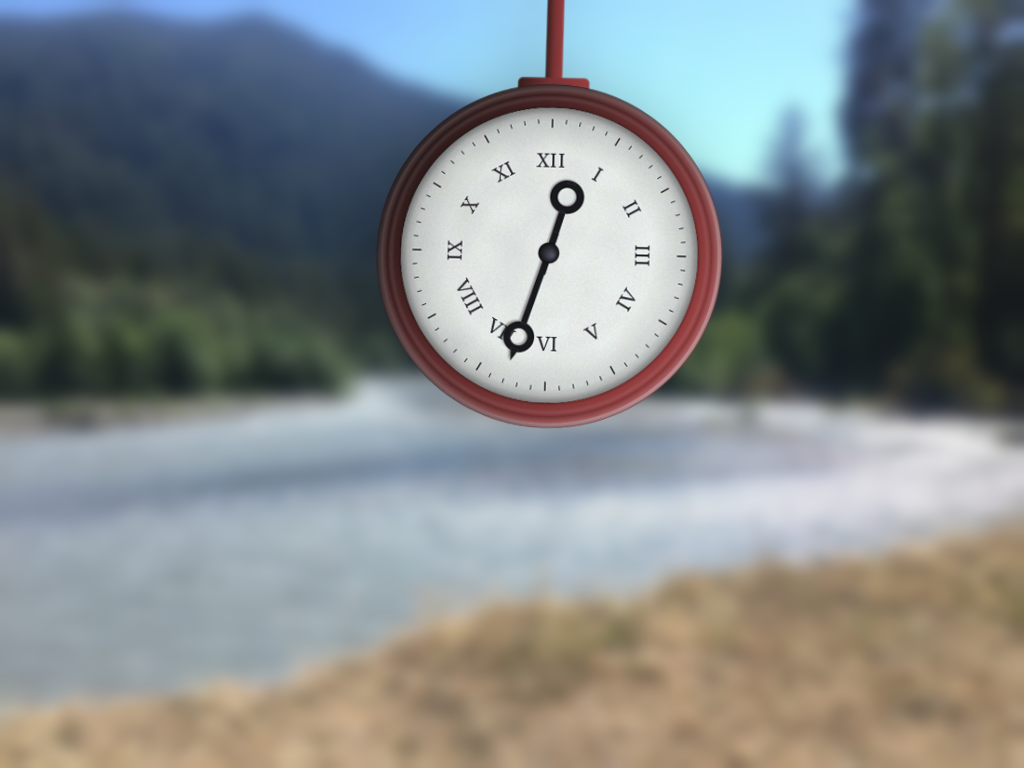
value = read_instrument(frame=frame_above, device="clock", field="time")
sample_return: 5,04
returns 12,33
